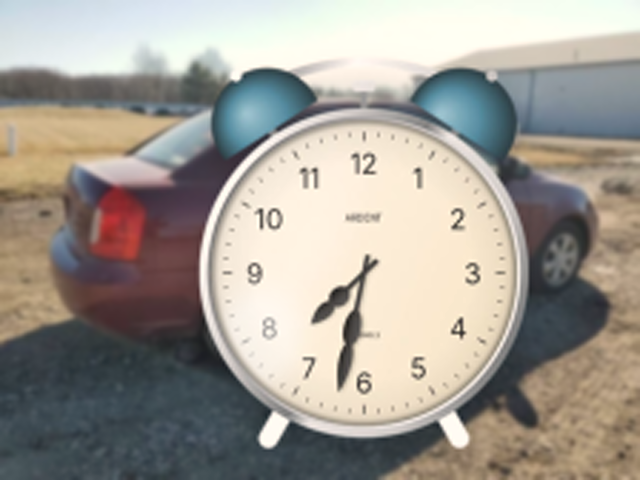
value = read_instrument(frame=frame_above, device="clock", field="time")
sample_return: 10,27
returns 7,32
